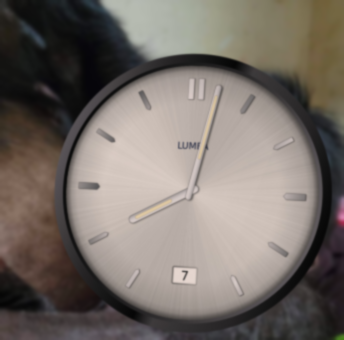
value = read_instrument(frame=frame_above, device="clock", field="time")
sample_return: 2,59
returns 8,02
